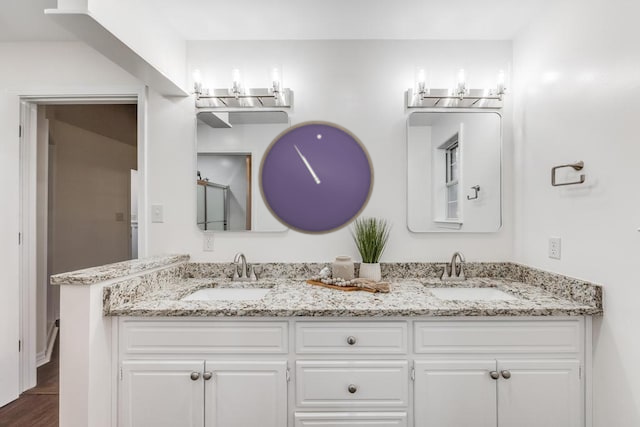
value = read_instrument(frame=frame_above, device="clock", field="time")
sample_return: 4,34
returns 10,54
